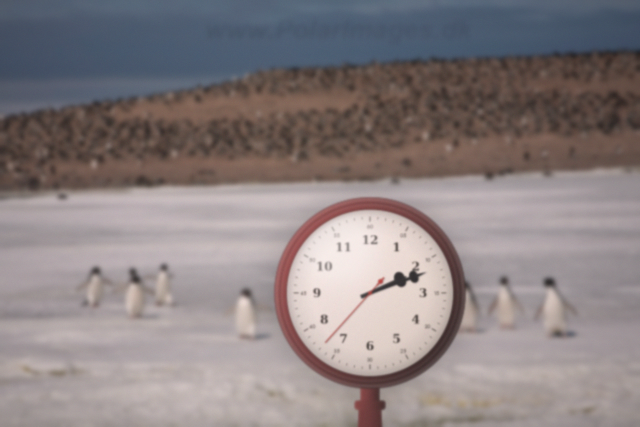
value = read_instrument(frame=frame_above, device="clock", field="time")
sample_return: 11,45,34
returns 2,11,37
